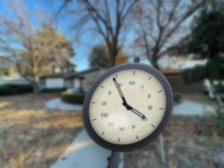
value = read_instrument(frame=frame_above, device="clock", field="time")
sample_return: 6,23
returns 3,54
